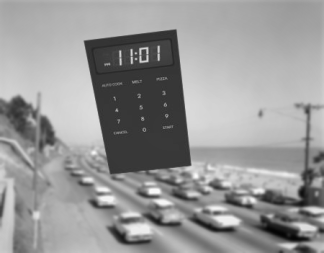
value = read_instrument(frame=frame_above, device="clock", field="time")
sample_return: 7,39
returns 11,01
